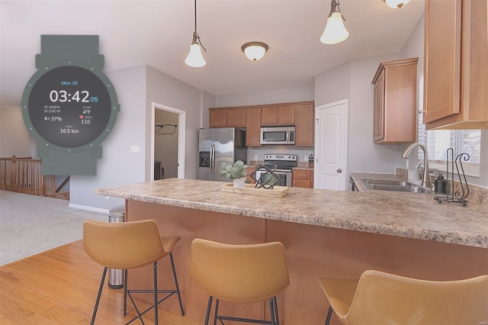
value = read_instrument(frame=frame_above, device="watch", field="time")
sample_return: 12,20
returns 3,42
